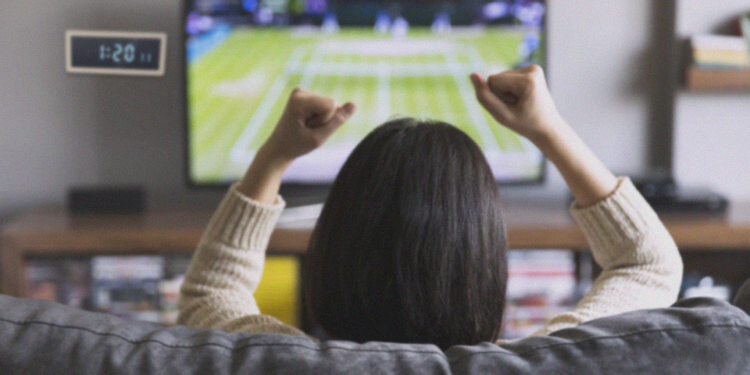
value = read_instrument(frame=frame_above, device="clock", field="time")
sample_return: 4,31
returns 1,20
